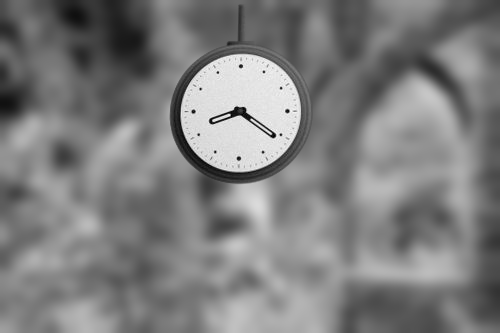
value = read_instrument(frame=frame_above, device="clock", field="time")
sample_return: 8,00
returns 8,21
